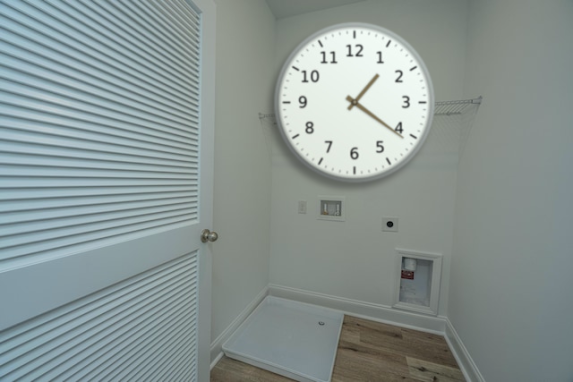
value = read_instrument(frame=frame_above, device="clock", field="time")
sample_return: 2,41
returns 1,21
